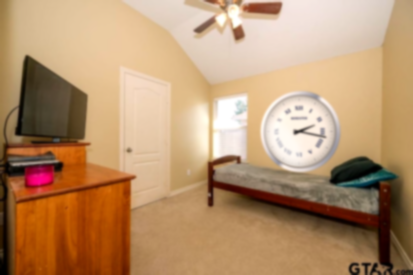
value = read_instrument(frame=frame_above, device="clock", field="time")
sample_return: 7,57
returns 2,17
